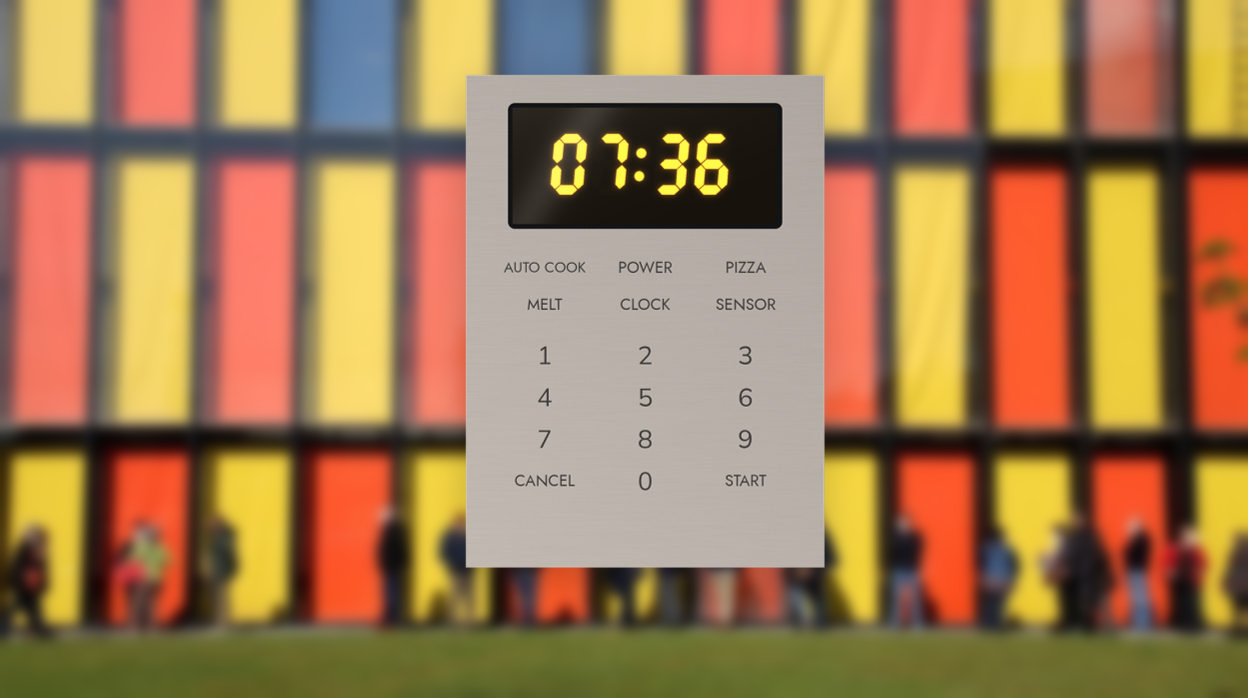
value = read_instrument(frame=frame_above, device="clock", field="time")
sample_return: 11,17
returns 7,36
